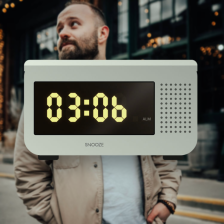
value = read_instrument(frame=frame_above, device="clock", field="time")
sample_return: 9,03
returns 3,06
